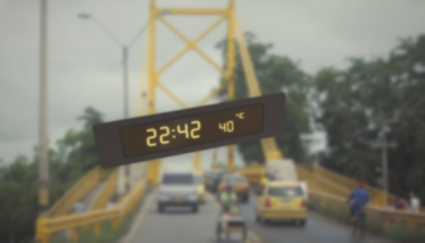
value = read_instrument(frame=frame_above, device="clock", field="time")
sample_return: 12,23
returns 22,42
